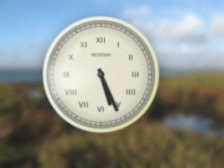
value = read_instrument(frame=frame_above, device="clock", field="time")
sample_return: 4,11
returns 5,26
